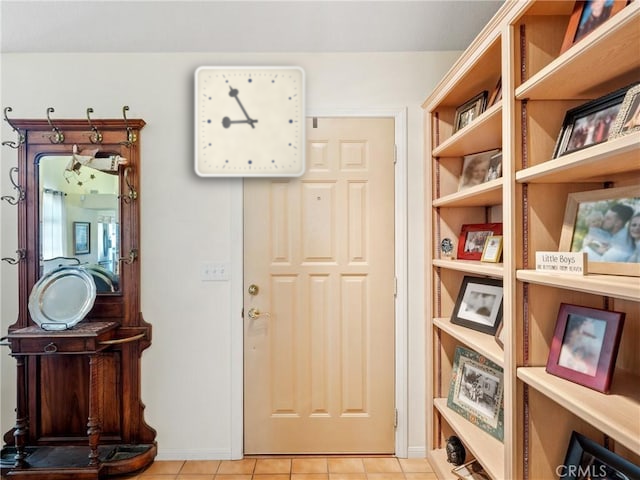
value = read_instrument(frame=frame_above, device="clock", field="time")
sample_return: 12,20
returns 8,55
